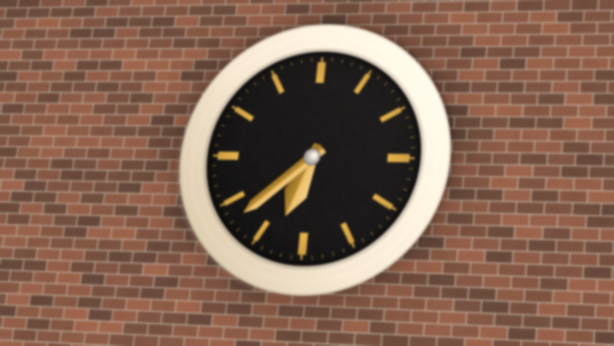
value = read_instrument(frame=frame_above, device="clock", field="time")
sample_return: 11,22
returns 6,38
